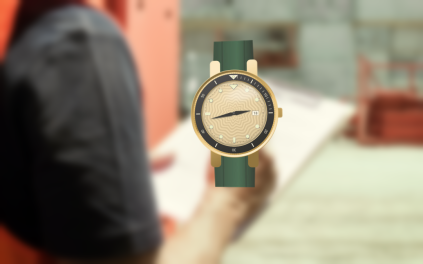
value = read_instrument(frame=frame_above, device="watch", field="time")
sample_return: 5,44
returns 2,43
